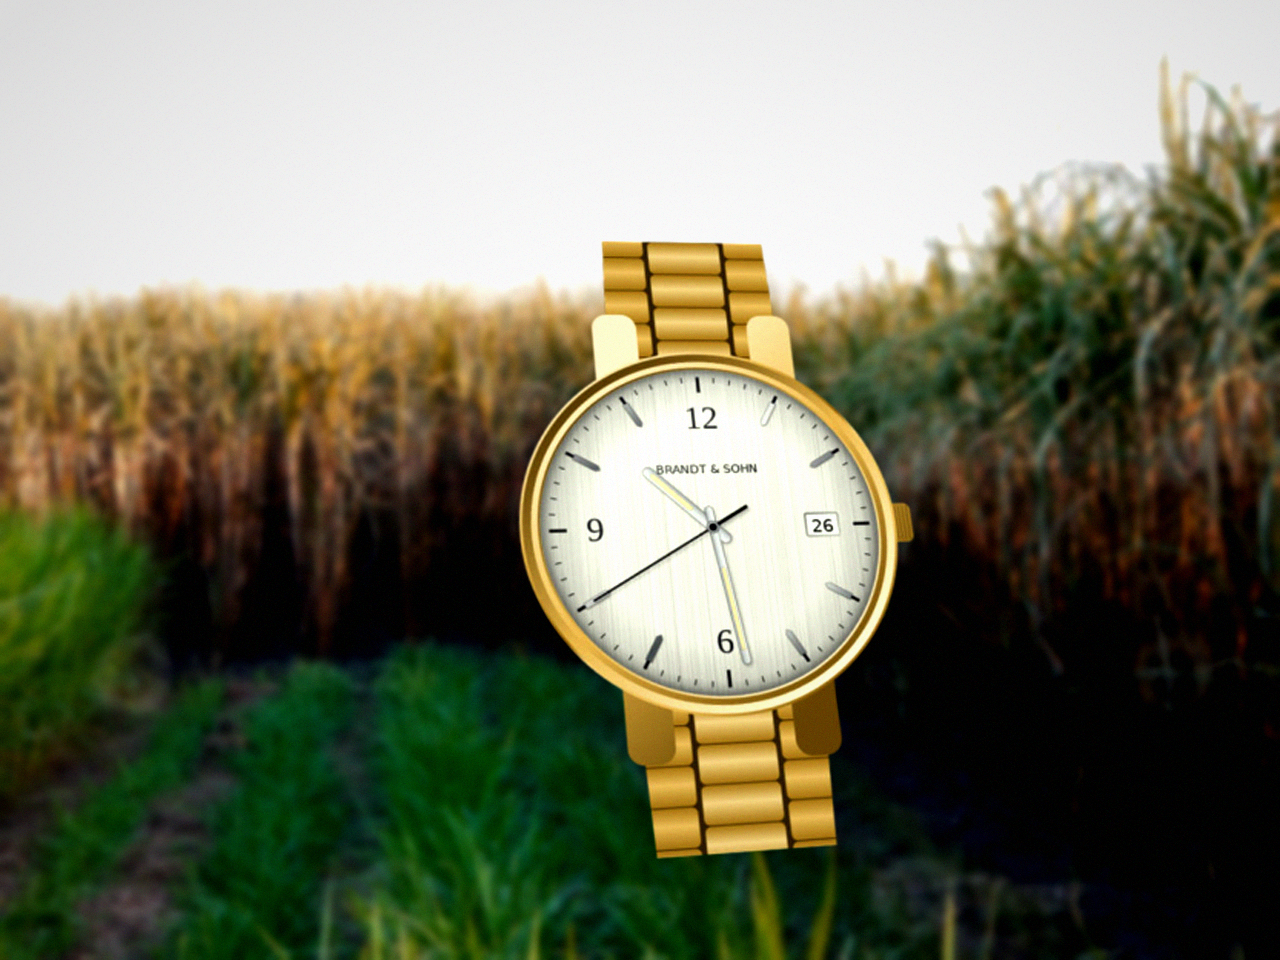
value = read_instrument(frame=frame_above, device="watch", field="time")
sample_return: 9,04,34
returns 10,28,40
